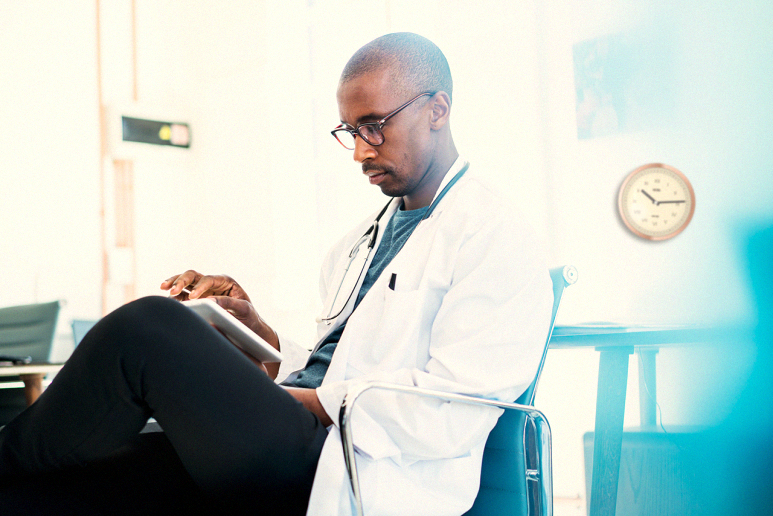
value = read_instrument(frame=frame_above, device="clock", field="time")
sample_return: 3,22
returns 10,14
